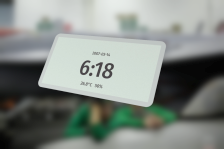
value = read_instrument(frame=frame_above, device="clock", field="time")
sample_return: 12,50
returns 6,18
